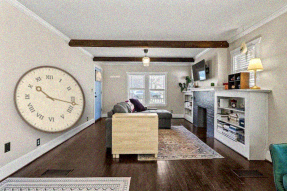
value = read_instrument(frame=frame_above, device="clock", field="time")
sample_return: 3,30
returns 10,17
